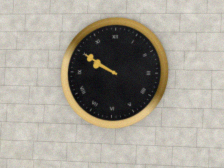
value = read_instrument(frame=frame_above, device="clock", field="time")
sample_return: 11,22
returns 9,50
